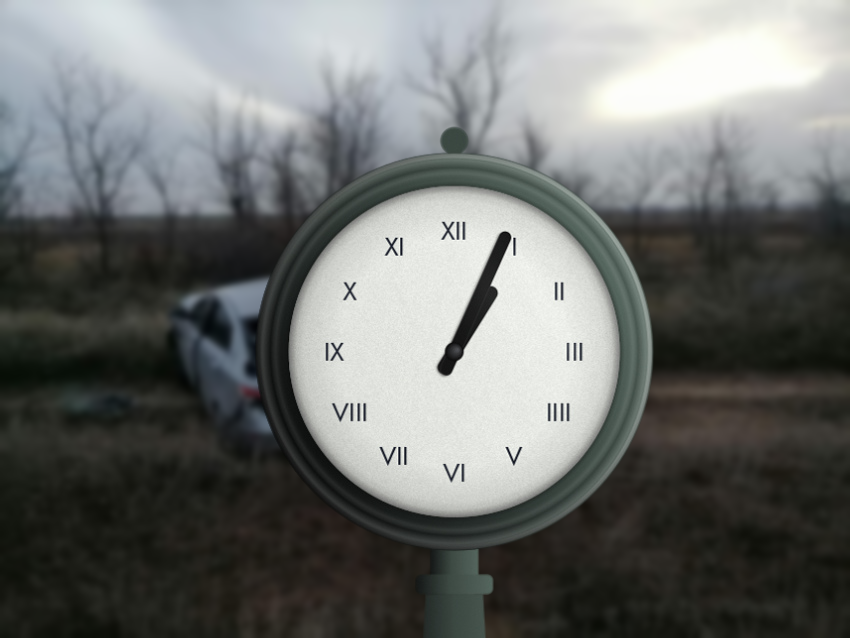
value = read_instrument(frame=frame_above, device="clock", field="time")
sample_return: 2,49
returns 1,04
